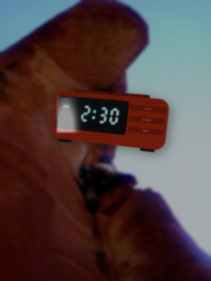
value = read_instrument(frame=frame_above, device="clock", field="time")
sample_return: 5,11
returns 2,30
